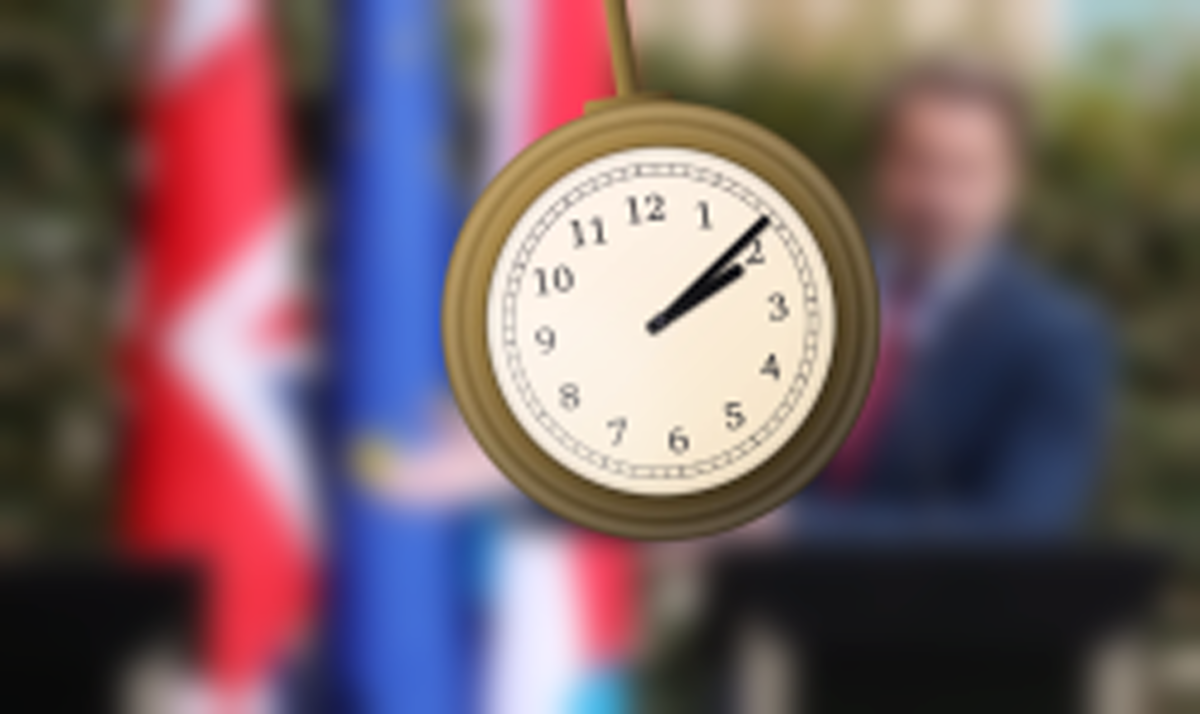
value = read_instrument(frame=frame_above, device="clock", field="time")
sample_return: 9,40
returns 2,09
